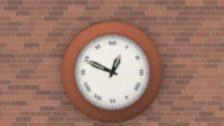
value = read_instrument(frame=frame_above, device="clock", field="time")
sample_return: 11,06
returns 12,49
